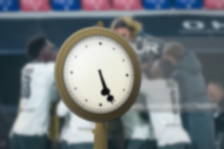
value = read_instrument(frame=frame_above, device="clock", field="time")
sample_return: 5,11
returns 5,26
